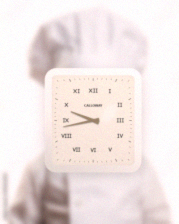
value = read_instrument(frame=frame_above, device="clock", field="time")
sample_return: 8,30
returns 9,43
